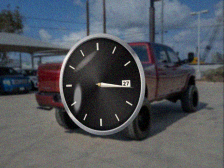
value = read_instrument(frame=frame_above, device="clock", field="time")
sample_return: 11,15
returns 3,16
